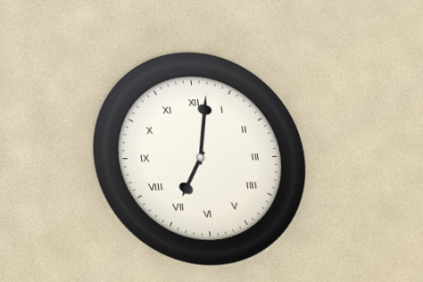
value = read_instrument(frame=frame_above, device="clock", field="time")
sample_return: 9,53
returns 7,02
